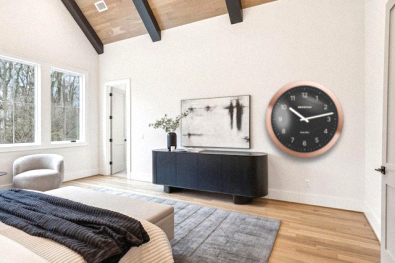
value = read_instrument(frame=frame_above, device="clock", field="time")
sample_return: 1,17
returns 10,13
